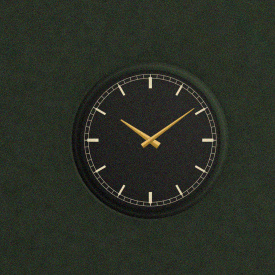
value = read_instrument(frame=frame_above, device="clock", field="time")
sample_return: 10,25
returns 10,09
